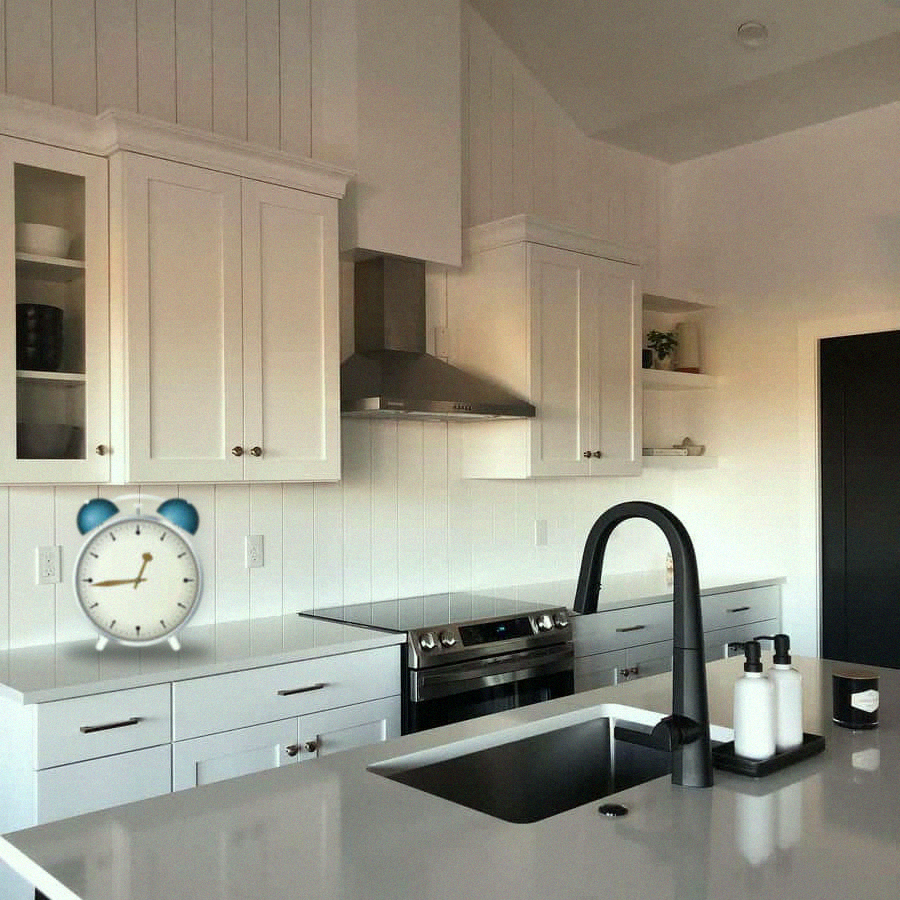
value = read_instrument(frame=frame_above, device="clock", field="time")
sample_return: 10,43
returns 12,44
